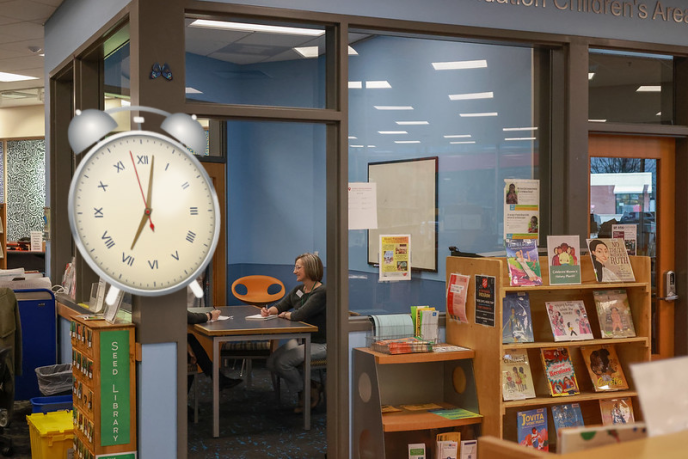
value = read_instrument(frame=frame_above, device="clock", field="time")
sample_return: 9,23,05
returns 7,01,58
